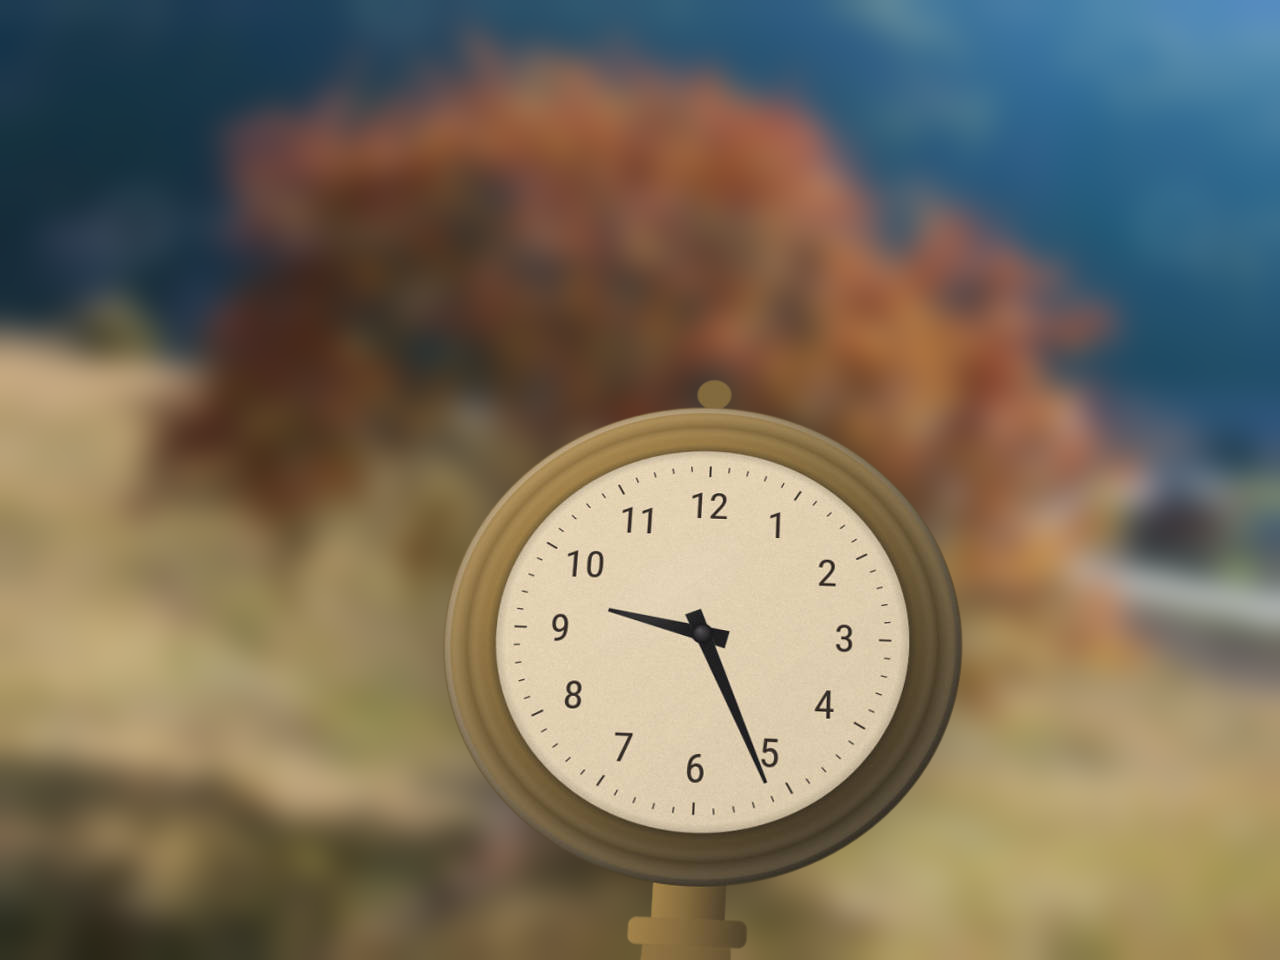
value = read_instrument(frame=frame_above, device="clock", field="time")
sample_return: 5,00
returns 9,26
